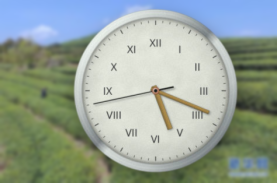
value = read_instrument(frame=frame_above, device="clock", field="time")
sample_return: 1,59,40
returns 5,18,43
